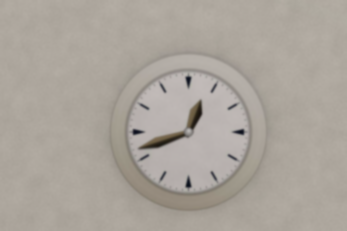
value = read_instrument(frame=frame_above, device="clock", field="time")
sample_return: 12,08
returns 12,42
